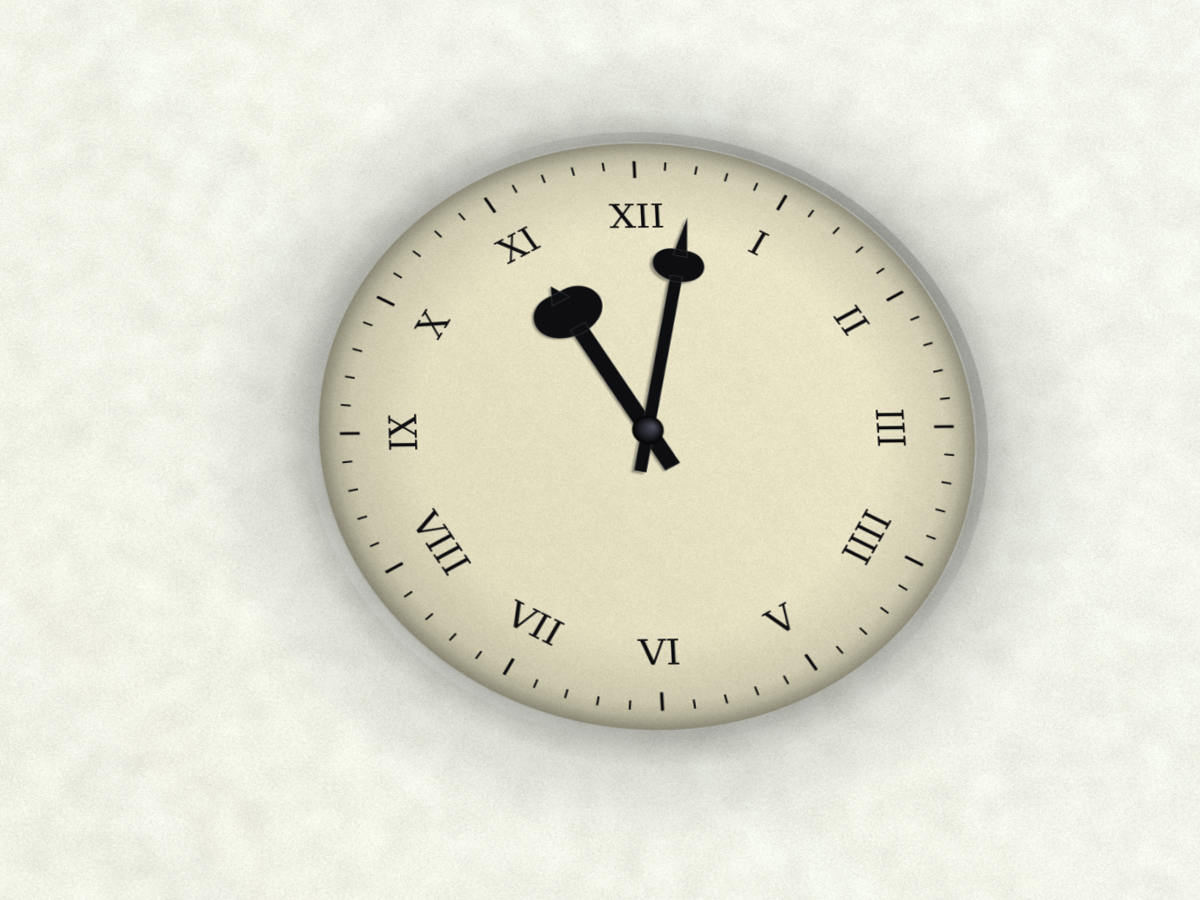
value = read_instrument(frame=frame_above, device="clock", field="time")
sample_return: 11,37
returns 11,02
